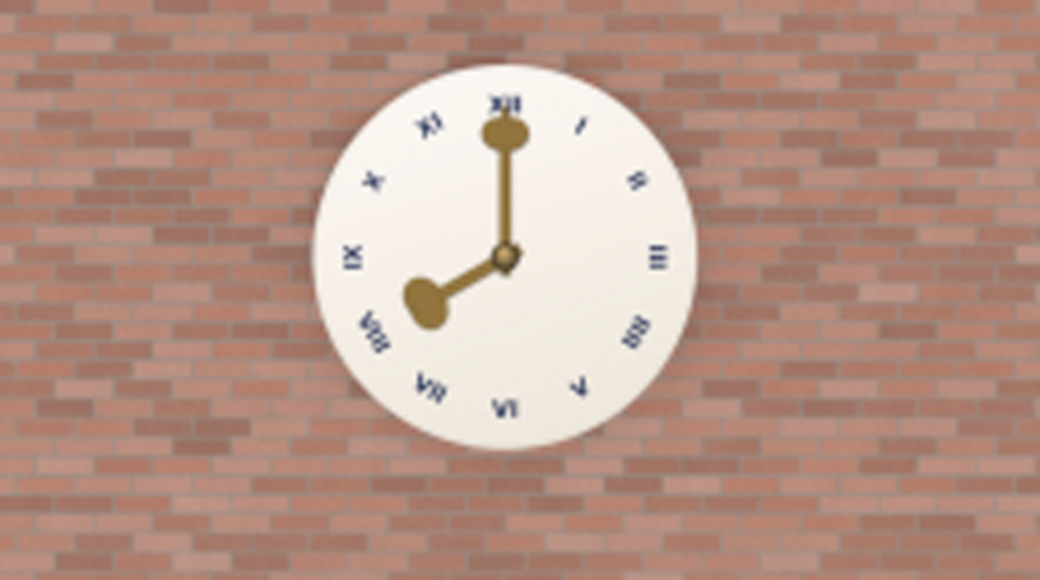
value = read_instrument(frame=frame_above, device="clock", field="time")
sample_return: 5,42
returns 8,00
